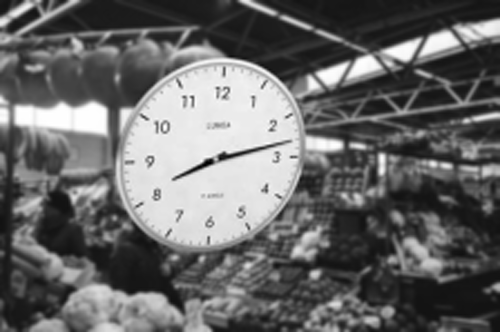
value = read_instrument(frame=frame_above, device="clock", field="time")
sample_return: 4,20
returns 8,13
